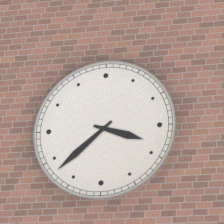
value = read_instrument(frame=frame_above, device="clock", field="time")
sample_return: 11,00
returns 3,38
